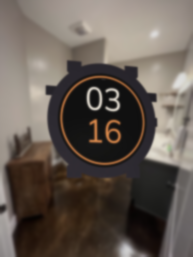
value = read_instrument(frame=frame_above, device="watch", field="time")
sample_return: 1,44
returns 3,16
